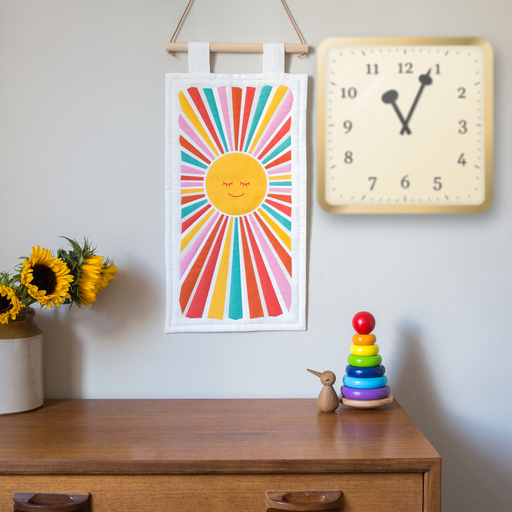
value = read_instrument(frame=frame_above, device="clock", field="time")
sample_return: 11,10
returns 11,04
